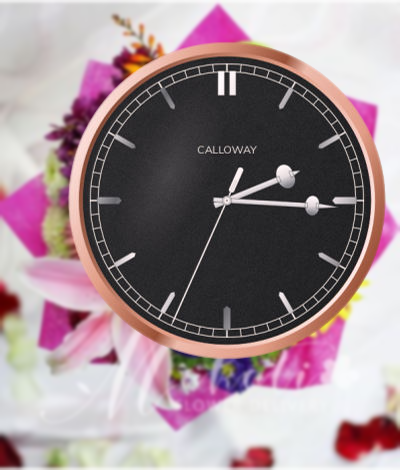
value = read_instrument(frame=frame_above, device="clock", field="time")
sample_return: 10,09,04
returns 2,15,34
